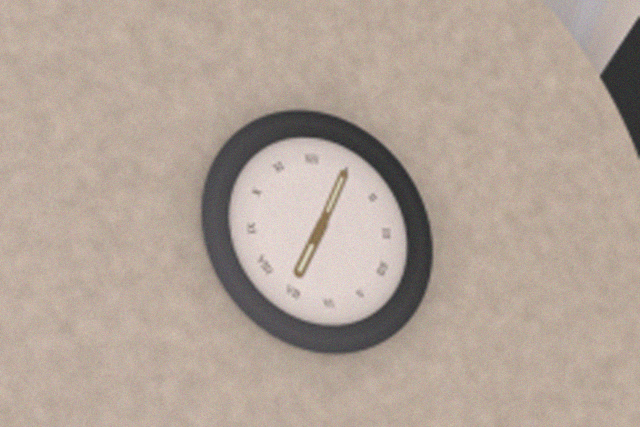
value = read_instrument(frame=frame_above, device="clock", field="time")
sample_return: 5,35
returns 7,05
